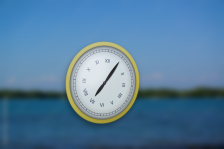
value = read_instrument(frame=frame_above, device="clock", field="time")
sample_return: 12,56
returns 7,05
